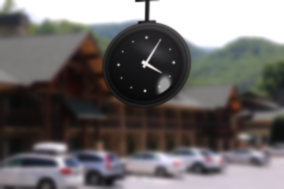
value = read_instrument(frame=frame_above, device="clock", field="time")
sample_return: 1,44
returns 4,05
